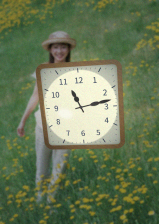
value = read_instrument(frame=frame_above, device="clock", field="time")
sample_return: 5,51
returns 11,13
